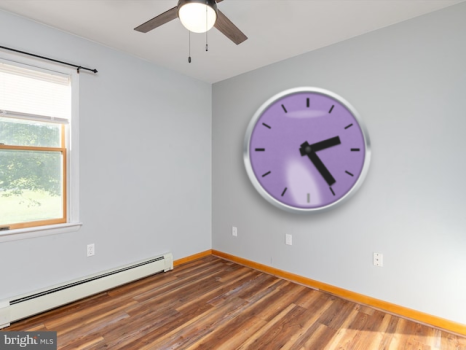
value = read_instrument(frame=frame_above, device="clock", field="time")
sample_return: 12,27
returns 2,24
